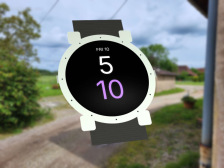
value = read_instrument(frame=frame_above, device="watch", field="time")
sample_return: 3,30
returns 5,10
